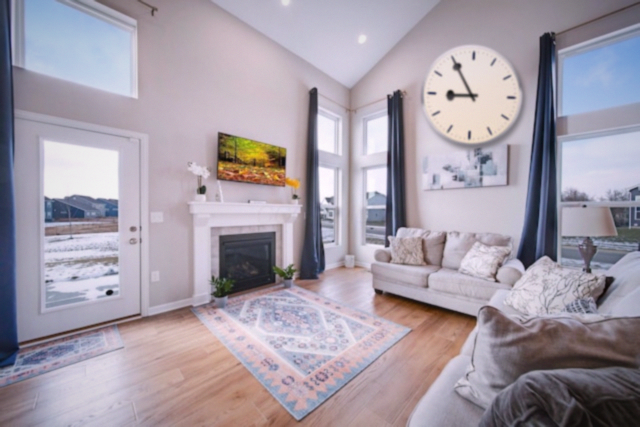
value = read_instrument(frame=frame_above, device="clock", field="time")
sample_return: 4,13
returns 8,55
